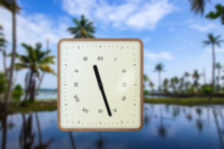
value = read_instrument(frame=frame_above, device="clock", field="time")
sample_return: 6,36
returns 11,27
